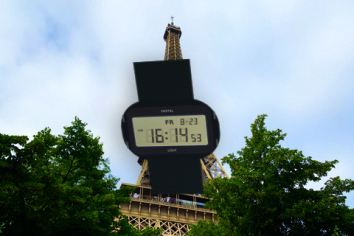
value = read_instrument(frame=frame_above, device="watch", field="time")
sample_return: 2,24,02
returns 16,14,53
